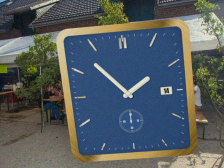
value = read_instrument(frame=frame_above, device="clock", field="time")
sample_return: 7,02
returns 1,53
